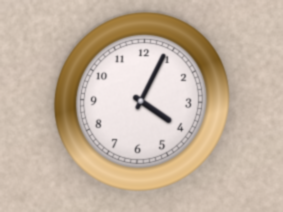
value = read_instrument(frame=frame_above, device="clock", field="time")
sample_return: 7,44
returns 4,04
